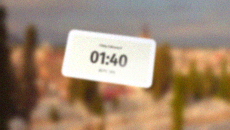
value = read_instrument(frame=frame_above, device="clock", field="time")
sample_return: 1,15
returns 1,40
